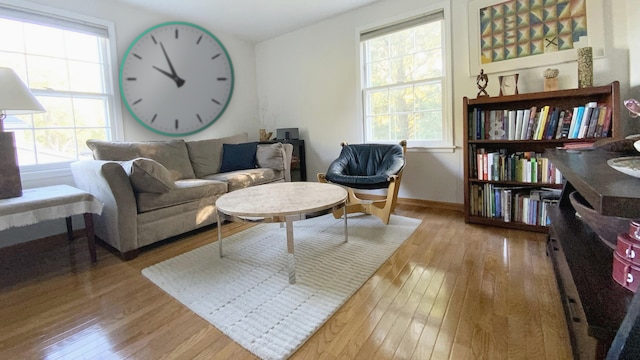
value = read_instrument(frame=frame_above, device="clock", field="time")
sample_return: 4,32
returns 9,56
